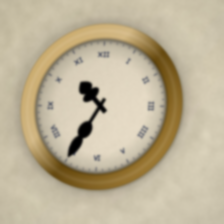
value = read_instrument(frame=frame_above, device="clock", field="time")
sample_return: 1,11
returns 10,35
